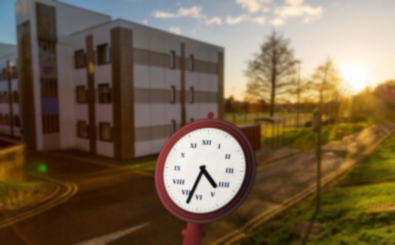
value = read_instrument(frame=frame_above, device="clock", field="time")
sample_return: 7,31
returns 4,33
